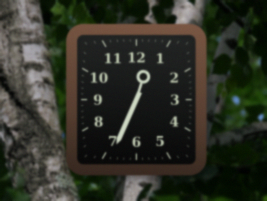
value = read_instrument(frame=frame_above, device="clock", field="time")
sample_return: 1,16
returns 12,34
